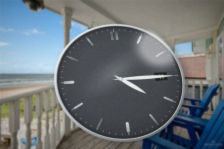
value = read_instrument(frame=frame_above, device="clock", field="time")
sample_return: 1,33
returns 4,15
